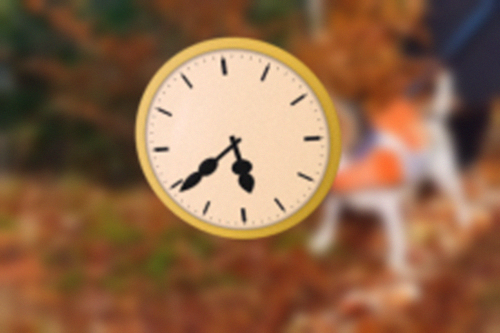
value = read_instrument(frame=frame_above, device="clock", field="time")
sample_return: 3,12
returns 5,39
